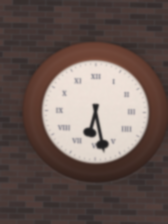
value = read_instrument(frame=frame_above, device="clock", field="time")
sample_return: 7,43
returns 6,28
